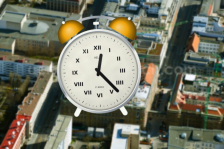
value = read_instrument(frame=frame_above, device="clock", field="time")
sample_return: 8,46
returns 12,23
